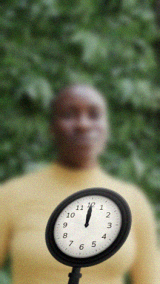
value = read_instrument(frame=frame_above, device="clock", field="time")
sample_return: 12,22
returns 12,00
